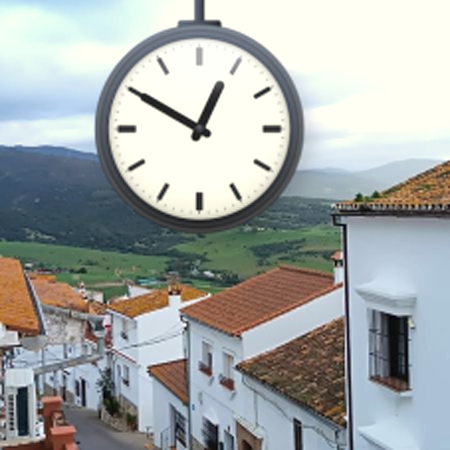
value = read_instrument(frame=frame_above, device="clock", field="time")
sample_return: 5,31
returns 12,50
